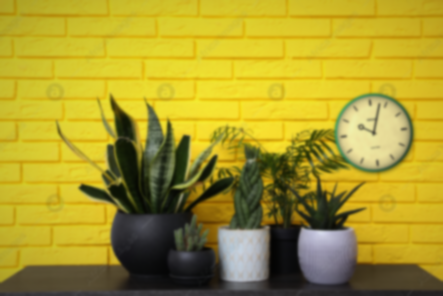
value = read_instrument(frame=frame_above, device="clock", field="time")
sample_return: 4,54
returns 10,03
